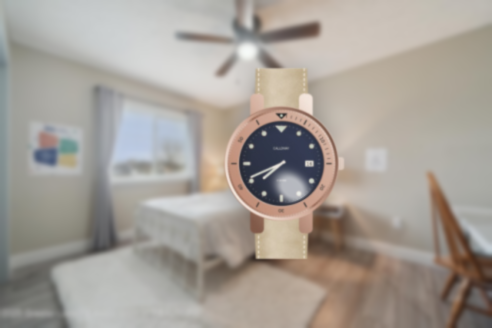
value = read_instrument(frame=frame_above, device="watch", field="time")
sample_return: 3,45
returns 7,41
